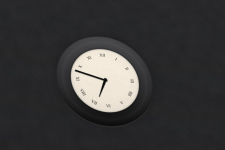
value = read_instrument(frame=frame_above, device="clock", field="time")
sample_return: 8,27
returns 6,48
